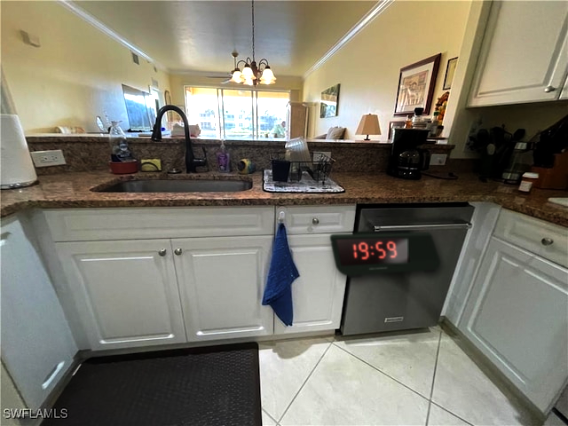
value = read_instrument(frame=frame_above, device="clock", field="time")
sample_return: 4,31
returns 19,59
